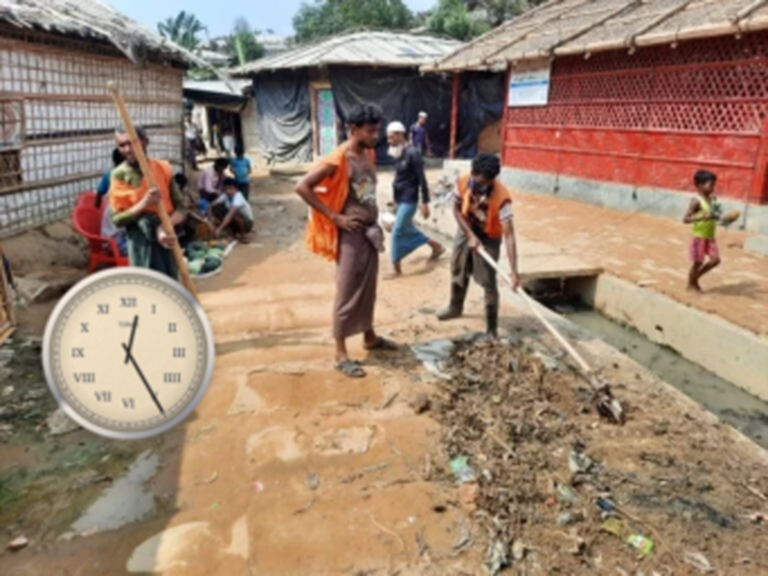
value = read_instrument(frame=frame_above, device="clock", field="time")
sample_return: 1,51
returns 12,25
